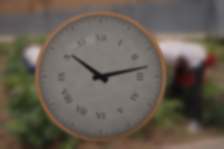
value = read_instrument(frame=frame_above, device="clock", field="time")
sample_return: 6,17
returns 10,13
